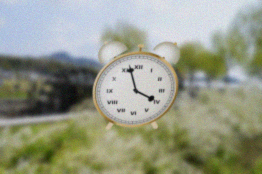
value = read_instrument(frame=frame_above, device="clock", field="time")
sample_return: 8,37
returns 3,57
